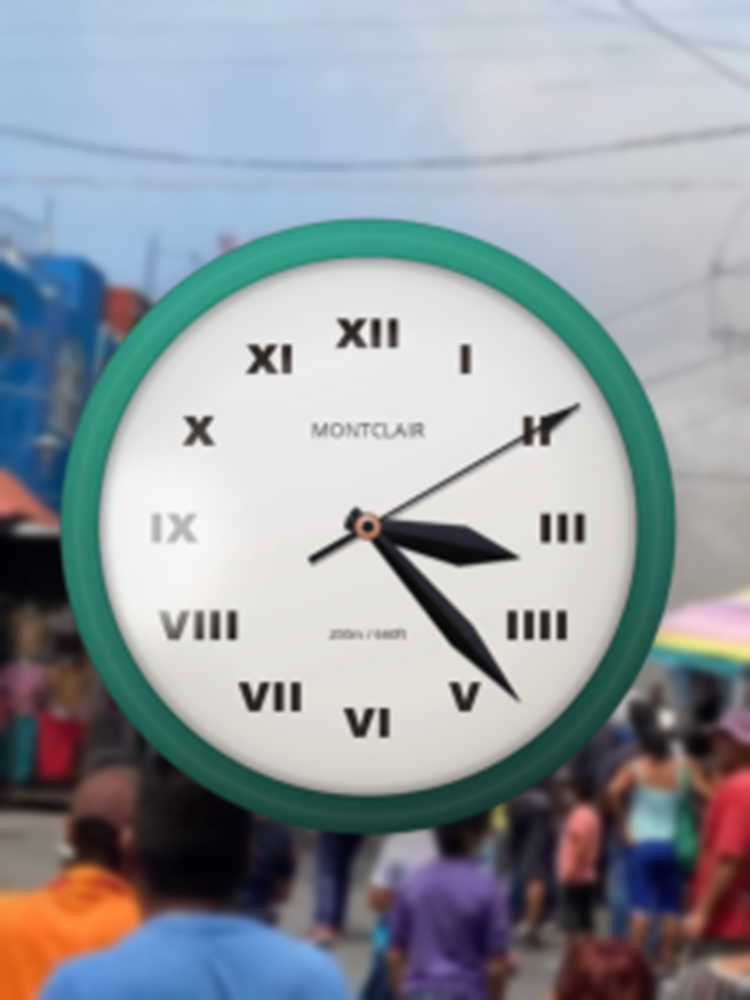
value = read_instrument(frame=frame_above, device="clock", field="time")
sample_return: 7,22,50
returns 3,23,10
